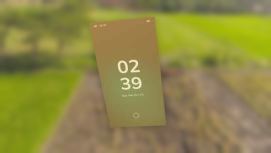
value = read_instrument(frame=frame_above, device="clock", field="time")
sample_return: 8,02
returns 2,39
